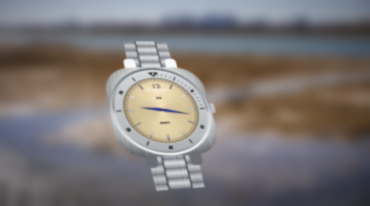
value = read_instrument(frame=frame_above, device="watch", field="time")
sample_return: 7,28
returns 9,17
